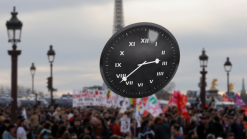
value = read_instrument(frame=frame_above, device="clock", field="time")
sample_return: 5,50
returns 2,38
